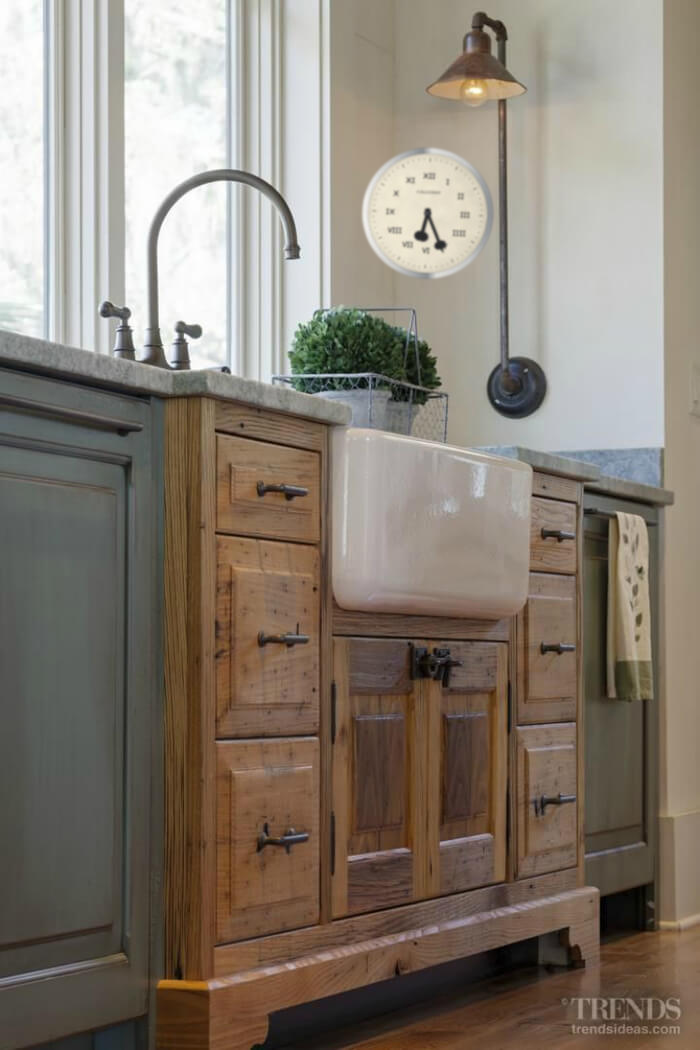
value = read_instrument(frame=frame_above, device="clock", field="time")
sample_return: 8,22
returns 6,26
